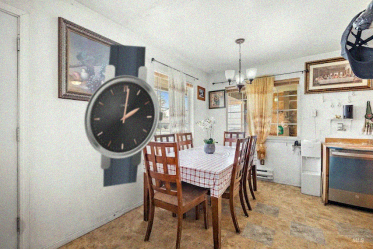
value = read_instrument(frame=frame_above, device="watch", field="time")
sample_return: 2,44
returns 2,01
